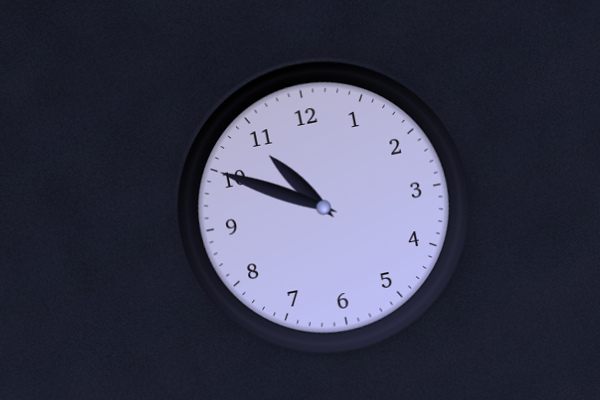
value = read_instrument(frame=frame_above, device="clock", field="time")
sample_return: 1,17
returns 10,50
